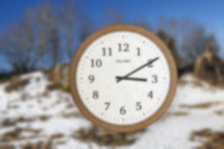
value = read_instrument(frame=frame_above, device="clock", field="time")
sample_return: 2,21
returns 3,10
